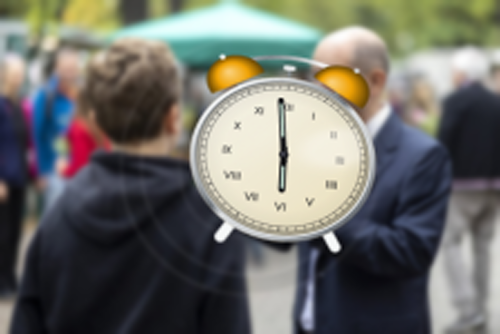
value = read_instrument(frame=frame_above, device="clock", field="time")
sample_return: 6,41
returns 5,59
